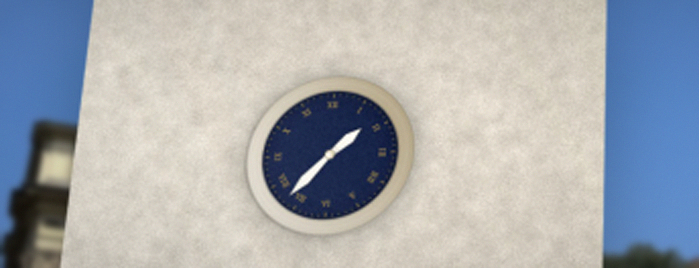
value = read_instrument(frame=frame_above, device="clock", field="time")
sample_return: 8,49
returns 1,37
